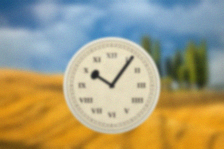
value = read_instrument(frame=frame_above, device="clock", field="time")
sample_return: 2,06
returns 10,06
